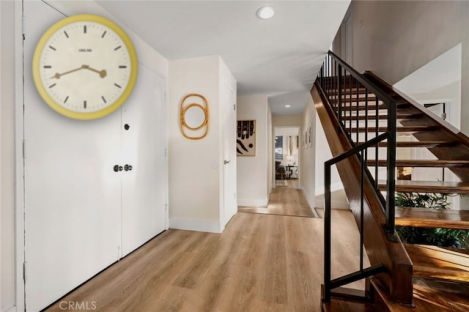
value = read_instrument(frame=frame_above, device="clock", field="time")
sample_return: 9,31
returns 3,42
